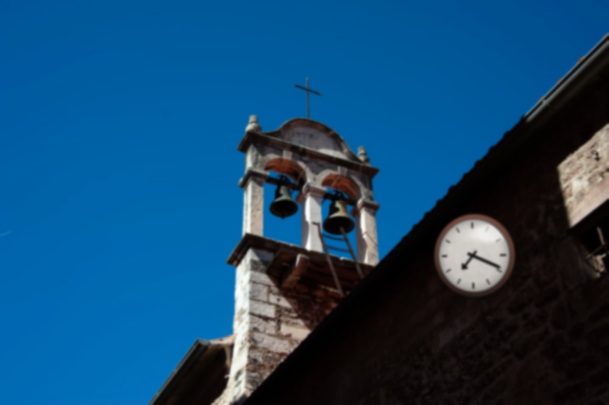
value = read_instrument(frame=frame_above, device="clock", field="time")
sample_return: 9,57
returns 7,19
